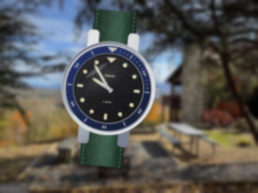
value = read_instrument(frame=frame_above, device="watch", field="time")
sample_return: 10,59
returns 9,54
